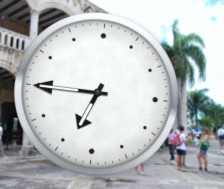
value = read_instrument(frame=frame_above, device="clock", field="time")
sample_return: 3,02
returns 6,45
